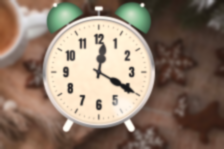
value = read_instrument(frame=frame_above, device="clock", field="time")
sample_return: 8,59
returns 12,20
